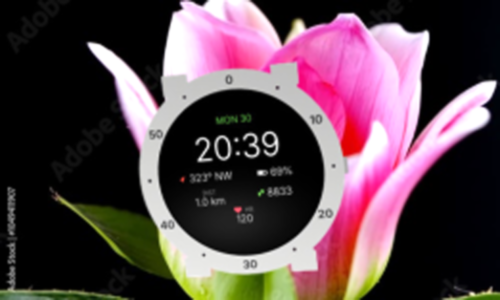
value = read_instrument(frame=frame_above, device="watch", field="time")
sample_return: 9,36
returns 20,39
